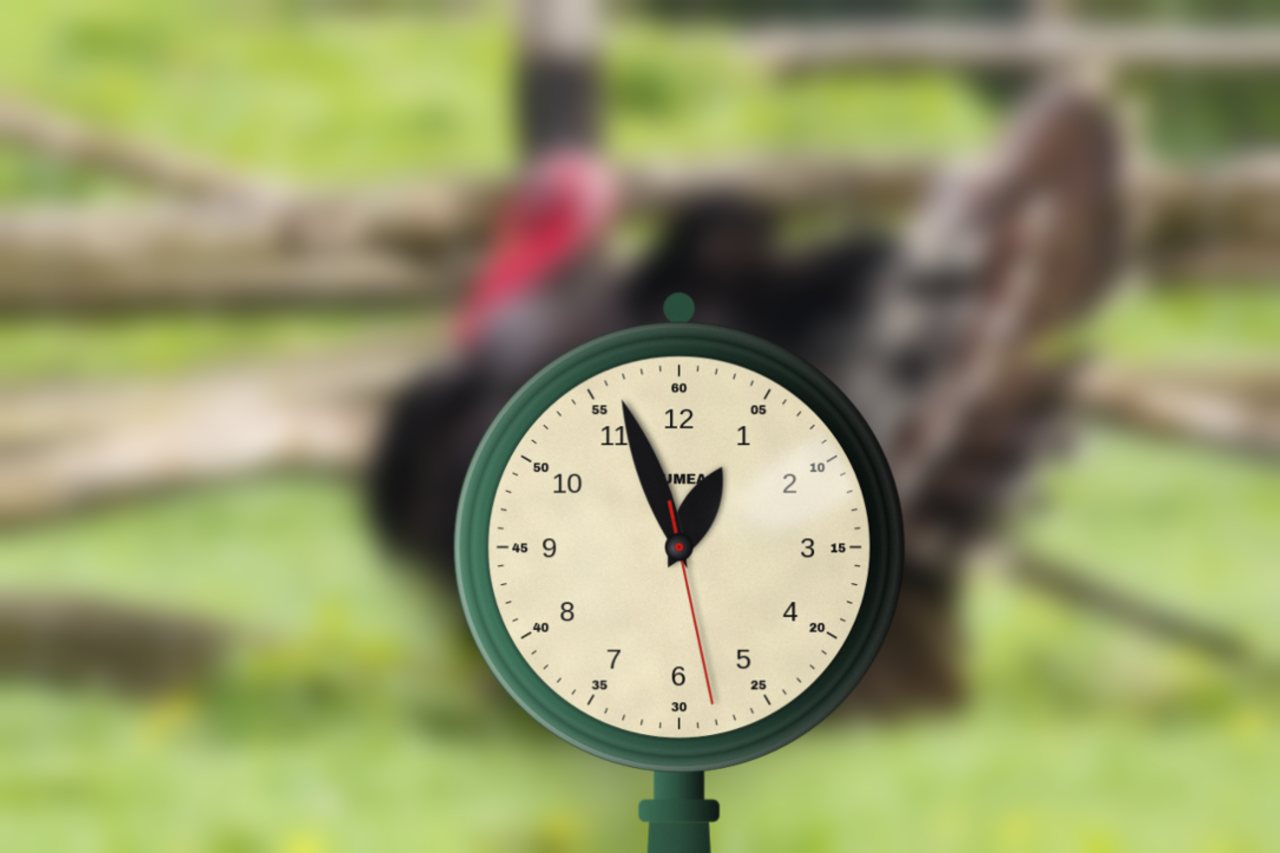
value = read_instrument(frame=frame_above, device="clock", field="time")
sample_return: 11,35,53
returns 12,56,28
